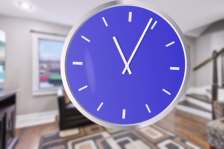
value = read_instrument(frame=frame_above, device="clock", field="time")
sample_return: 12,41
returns 11,04
